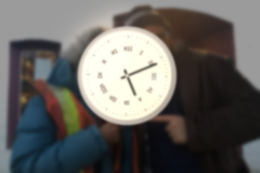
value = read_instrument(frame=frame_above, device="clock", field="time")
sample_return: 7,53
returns 5,11
